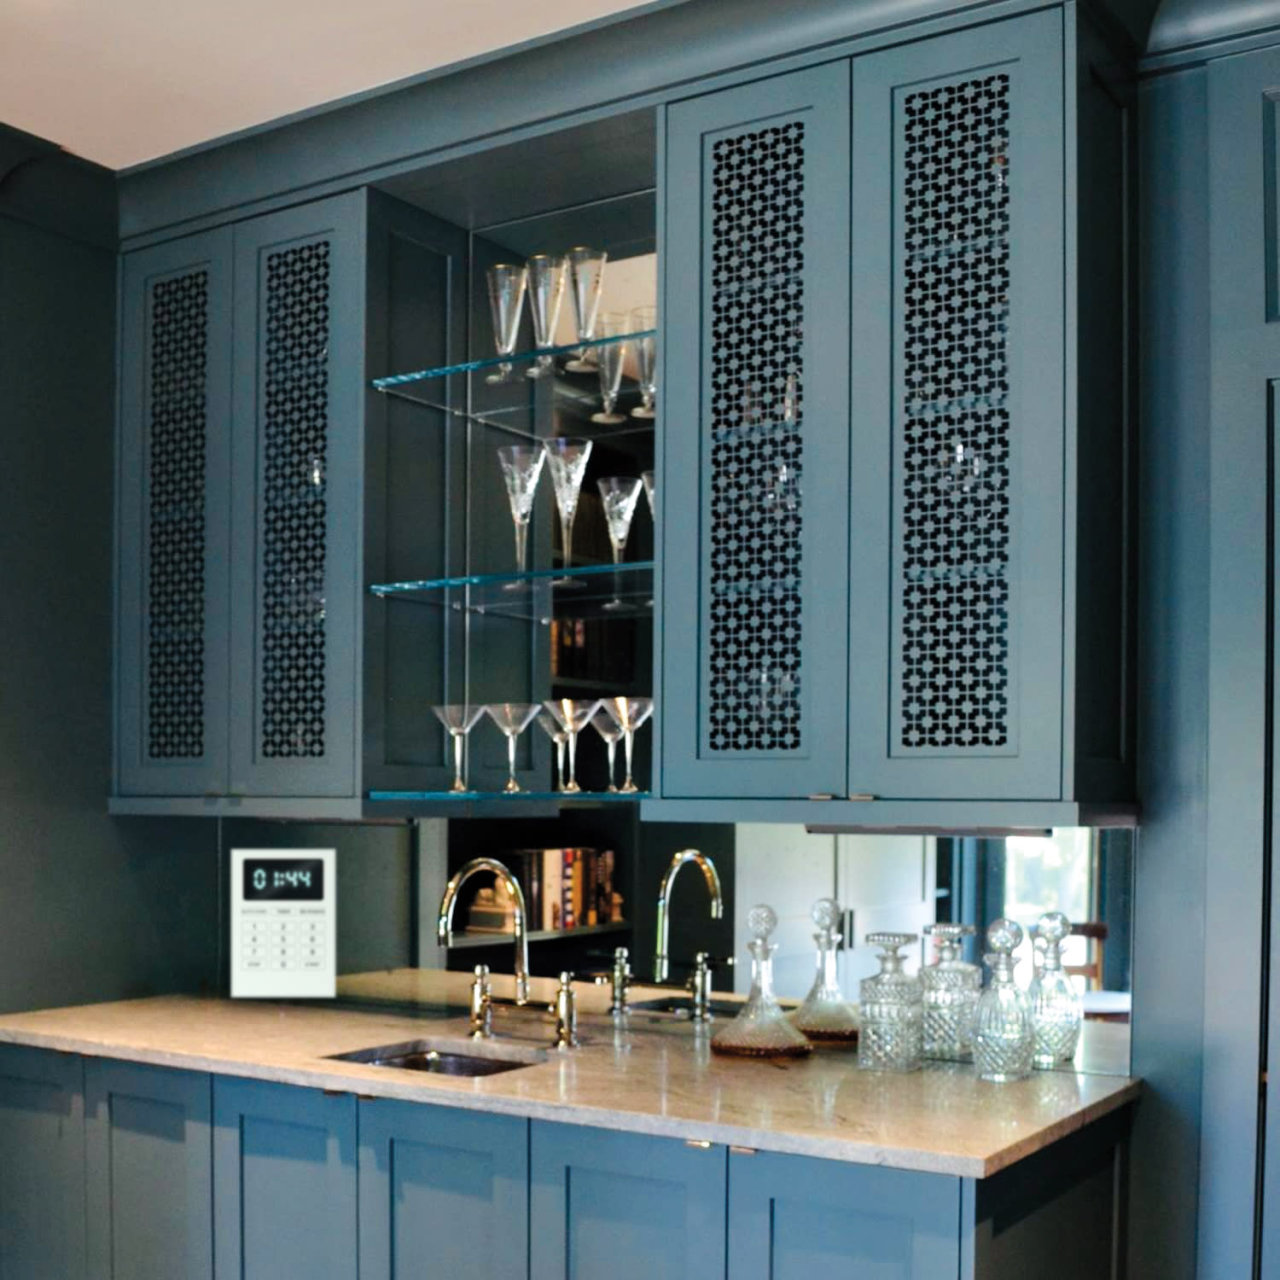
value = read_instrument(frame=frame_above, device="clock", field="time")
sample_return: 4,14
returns 1,44
